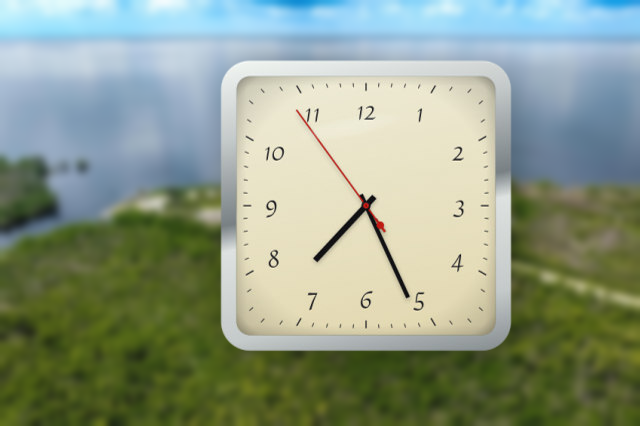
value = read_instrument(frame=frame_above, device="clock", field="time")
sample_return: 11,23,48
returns 7,25,54
